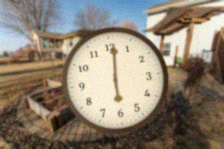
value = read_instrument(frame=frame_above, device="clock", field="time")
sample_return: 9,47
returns 6,01
